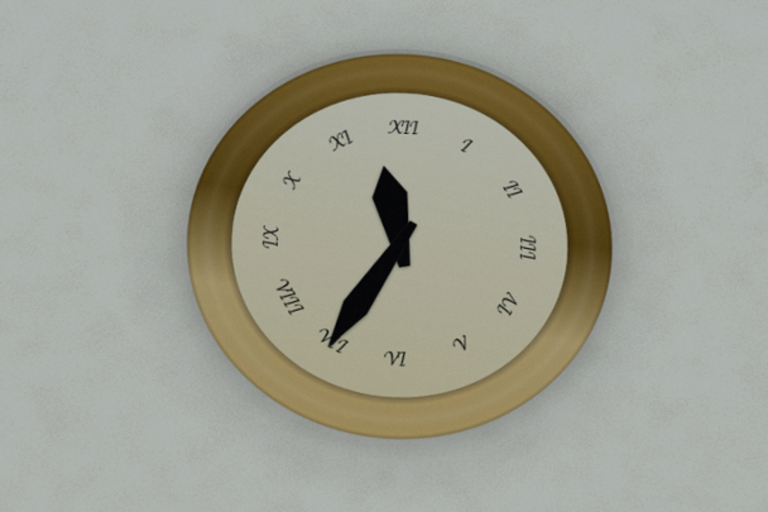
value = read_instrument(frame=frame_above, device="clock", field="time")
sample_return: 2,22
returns 11,35
